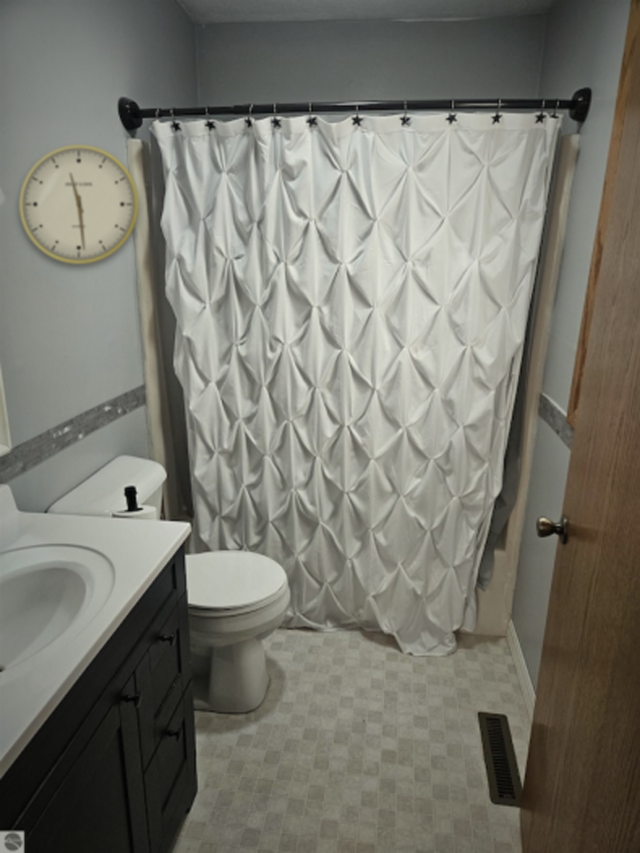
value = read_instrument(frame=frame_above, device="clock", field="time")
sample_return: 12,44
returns 11,29
